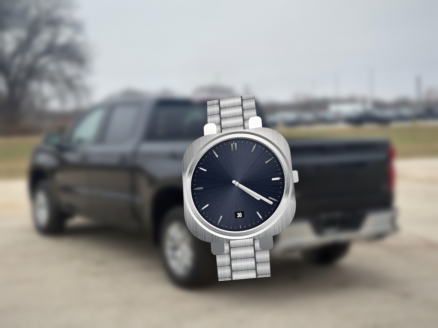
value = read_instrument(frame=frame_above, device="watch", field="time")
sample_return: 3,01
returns 4,21
